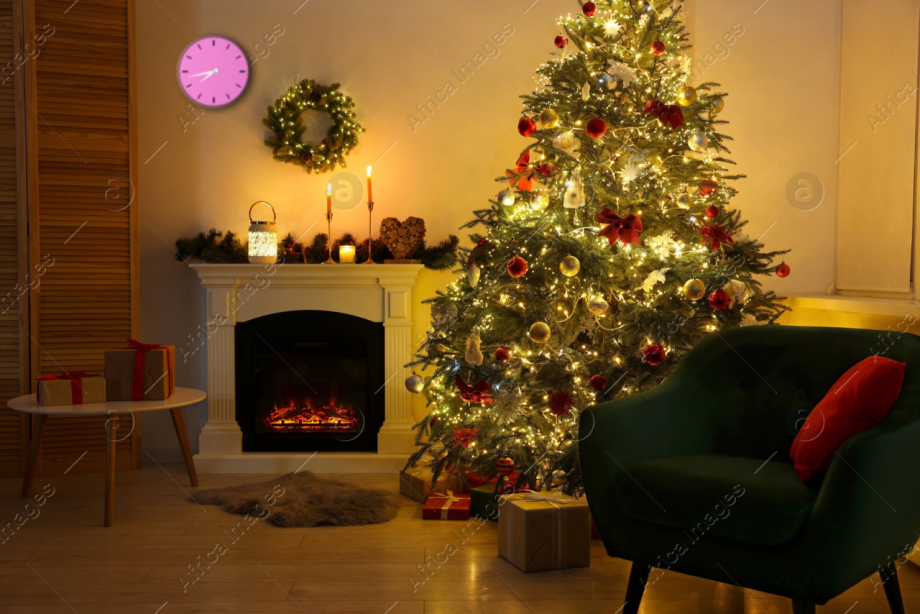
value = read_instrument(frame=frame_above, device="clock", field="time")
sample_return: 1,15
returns 7,43
